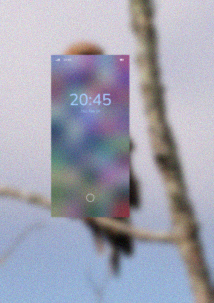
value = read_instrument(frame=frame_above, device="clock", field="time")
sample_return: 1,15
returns 20,45
